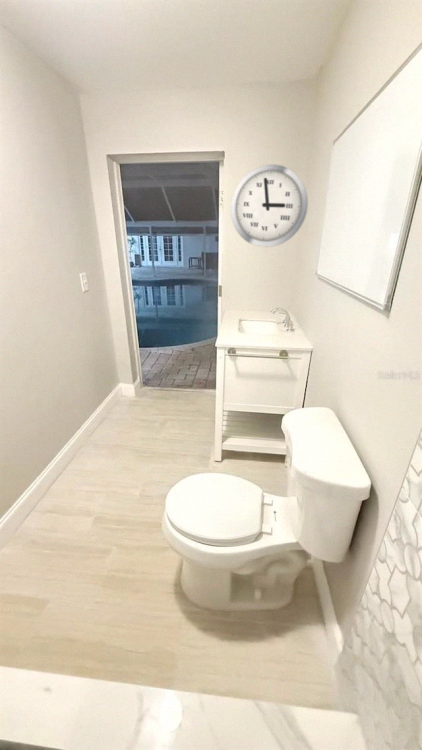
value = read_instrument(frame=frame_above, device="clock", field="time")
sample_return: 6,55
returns 2,58
